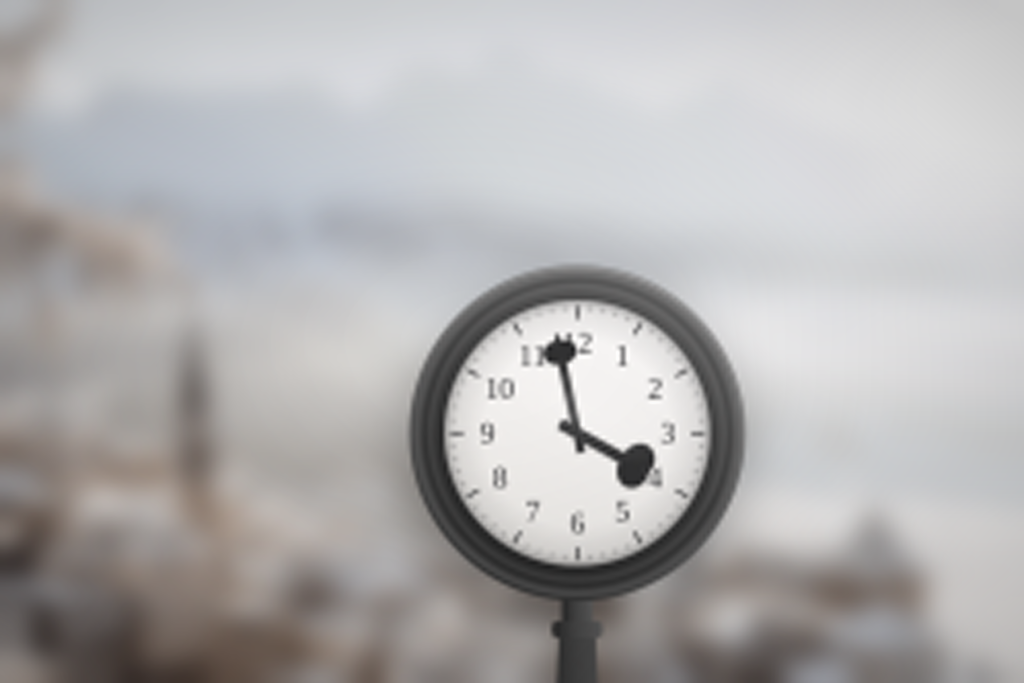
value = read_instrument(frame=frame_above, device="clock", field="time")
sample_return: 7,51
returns 3,58
